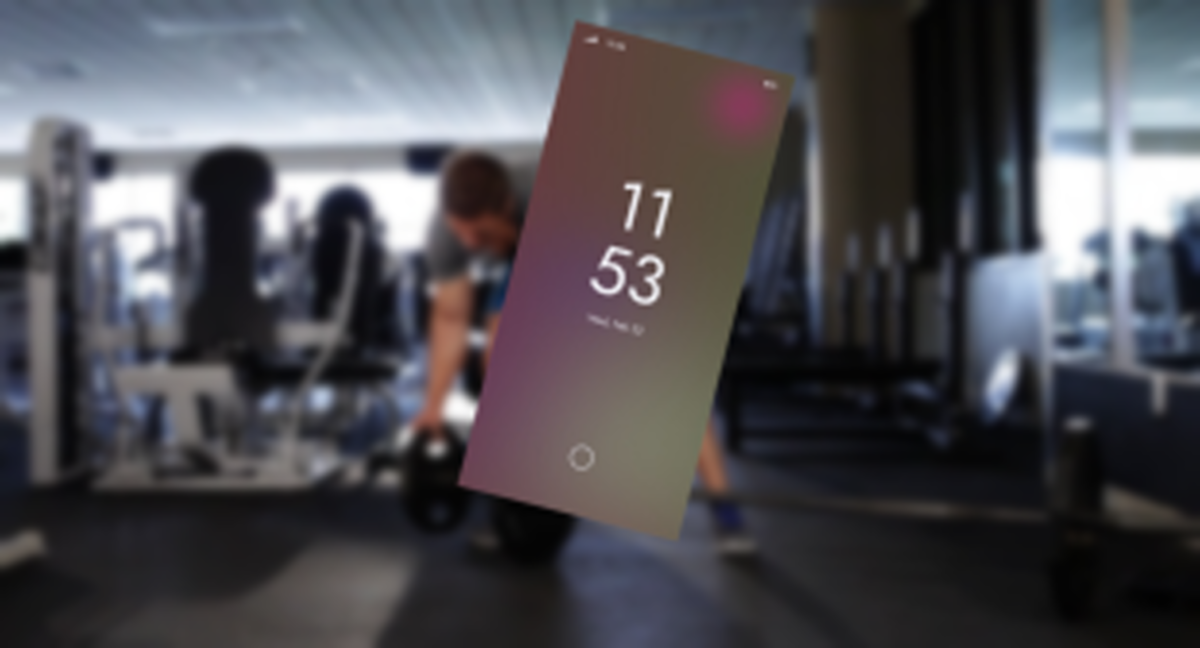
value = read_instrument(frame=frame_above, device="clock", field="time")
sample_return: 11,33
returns 11,53
